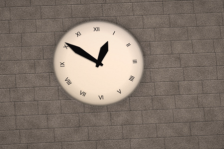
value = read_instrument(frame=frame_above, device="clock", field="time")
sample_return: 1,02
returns 12,51
